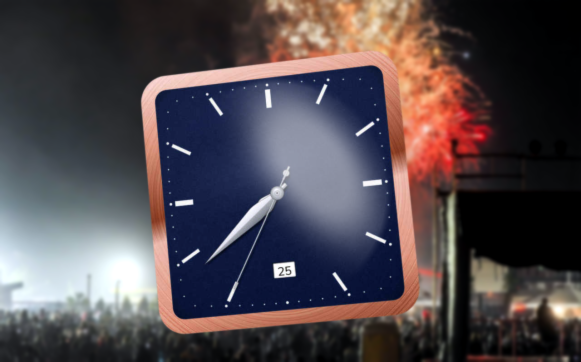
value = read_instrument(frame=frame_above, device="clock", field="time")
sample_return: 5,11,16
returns 7,38,35
